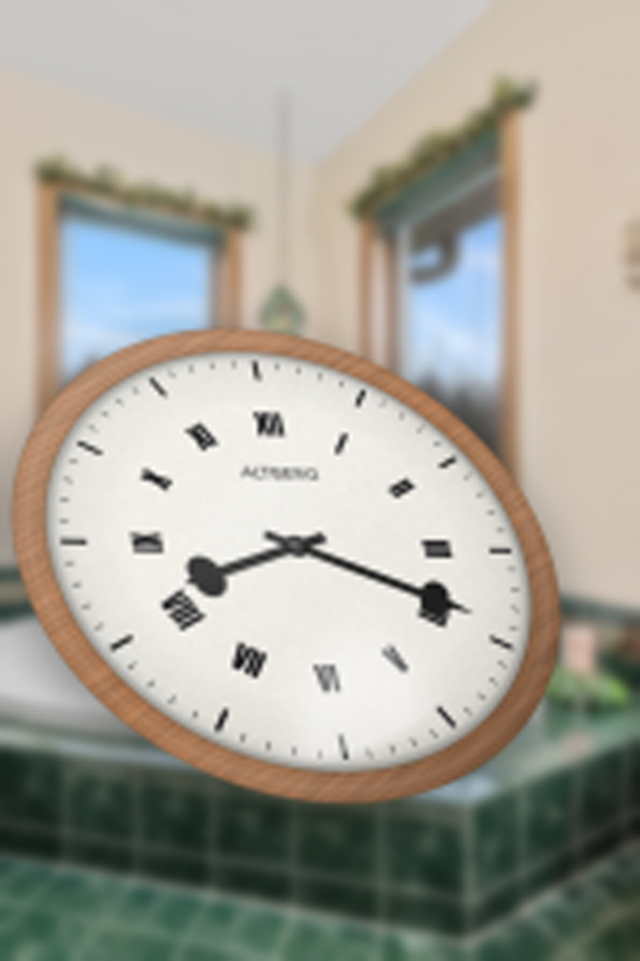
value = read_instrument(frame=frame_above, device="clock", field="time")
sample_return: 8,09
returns 8,19
